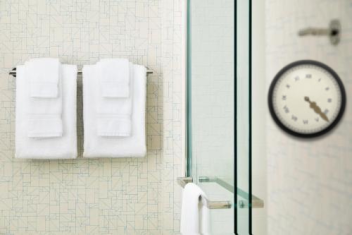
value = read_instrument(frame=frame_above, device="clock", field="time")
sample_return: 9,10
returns 4,22
